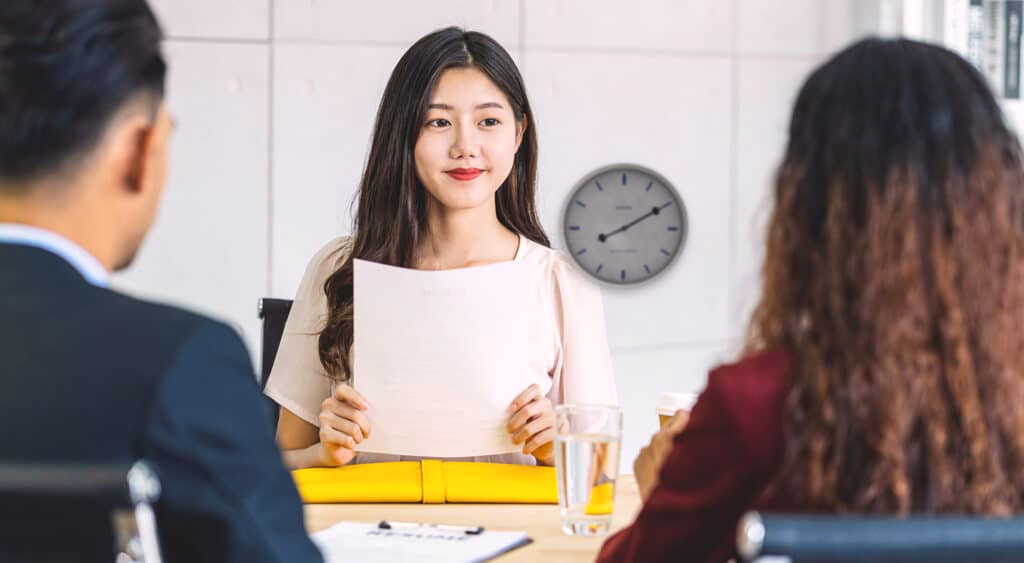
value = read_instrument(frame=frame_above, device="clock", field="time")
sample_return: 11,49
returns 8,10
